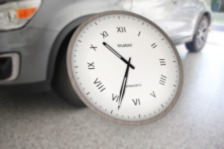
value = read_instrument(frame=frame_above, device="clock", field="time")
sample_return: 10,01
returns 10,34
